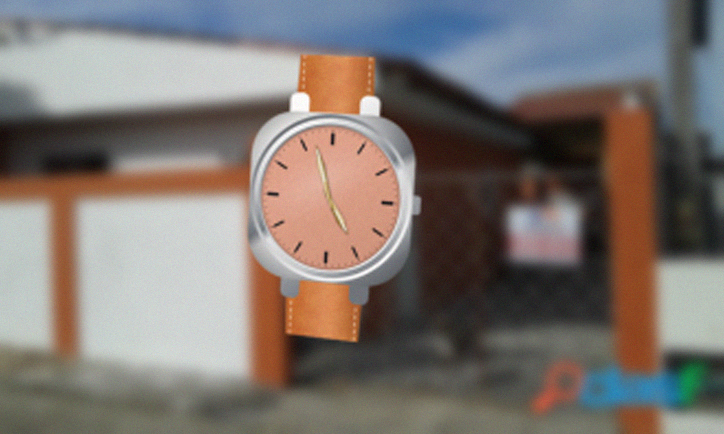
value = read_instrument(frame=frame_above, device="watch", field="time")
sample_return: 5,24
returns 4,57
